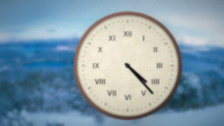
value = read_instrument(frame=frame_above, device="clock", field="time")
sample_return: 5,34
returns 4,23
